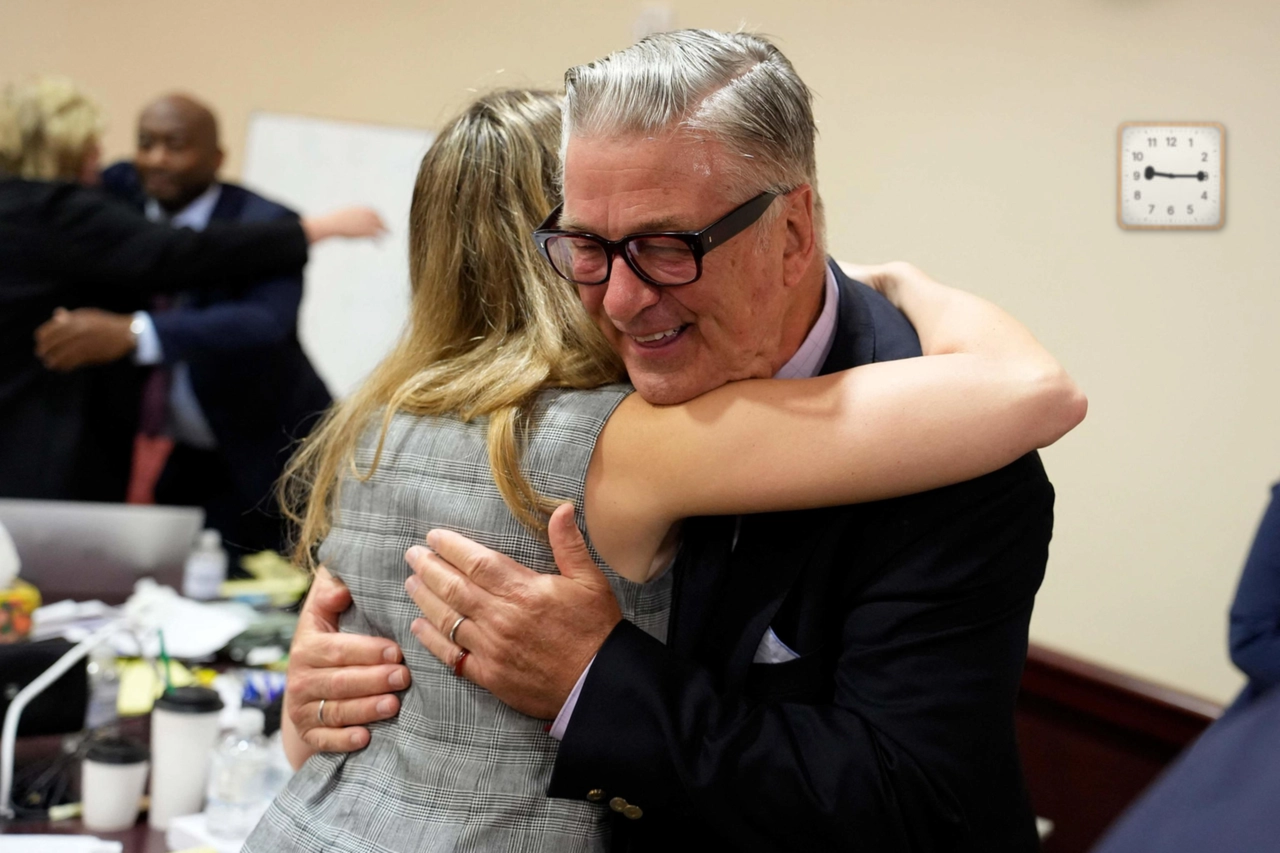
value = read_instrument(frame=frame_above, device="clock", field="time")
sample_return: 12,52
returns 9,15
